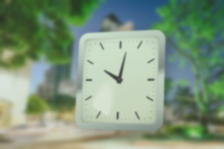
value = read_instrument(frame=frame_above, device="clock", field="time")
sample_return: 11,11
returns 10,02
